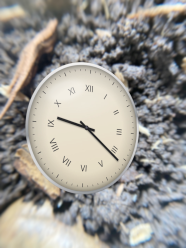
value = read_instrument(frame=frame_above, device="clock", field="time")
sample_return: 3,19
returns 9,21
